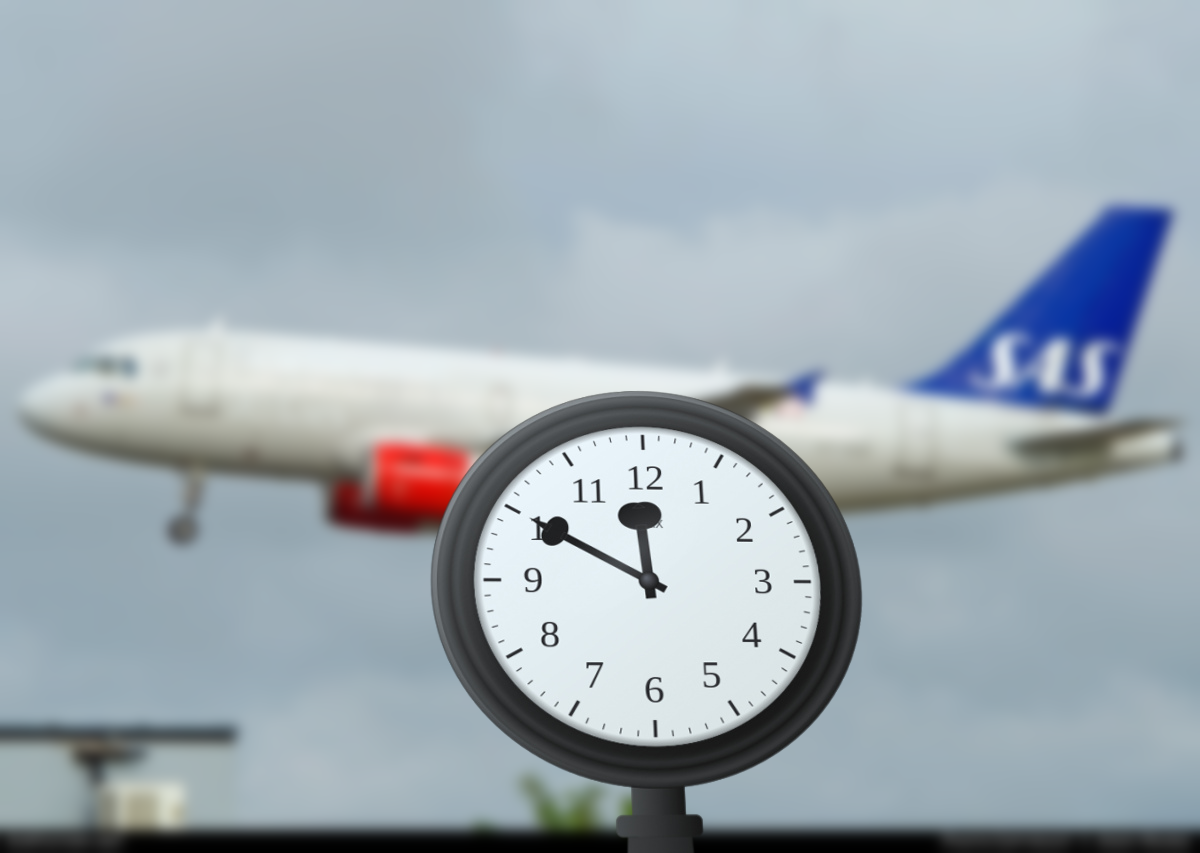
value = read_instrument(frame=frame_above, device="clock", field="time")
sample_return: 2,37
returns 11,50
